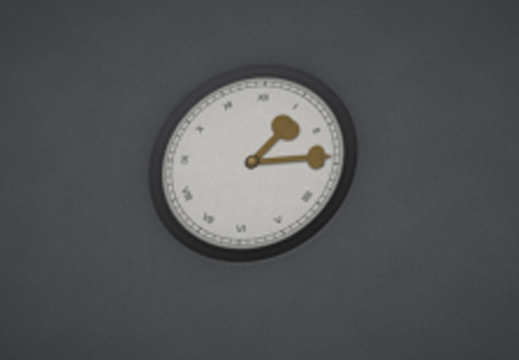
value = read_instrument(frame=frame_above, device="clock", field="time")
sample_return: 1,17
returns 1,14
